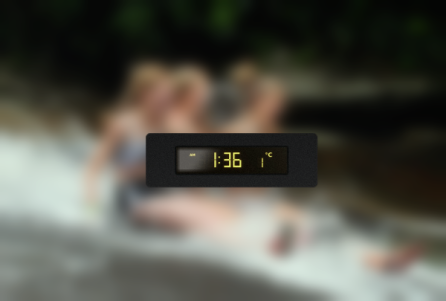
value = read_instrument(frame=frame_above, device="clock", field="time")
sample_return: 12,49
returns 1,36
